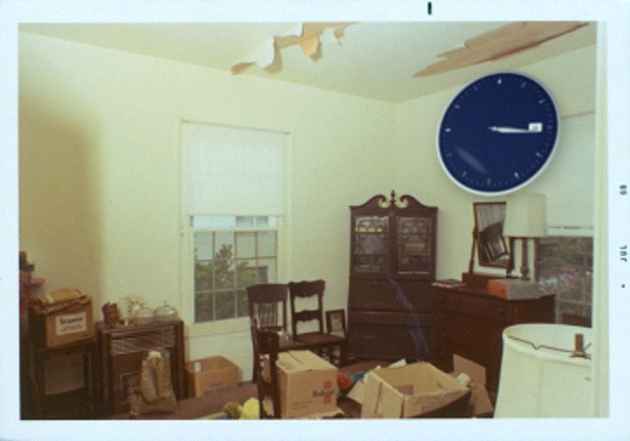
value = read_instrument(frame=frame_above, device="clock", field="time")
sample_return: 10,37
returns 3,16
